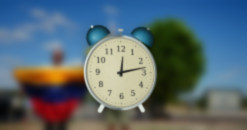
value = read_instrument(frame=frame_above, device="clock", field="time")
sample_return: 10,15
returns 12,13
